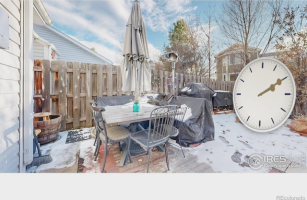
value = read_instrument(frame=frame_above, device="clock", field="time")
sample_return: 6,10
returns 2,10
